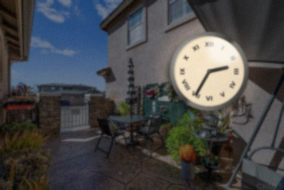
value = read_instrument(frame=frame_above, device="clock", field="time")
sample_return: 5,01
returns 2,35
